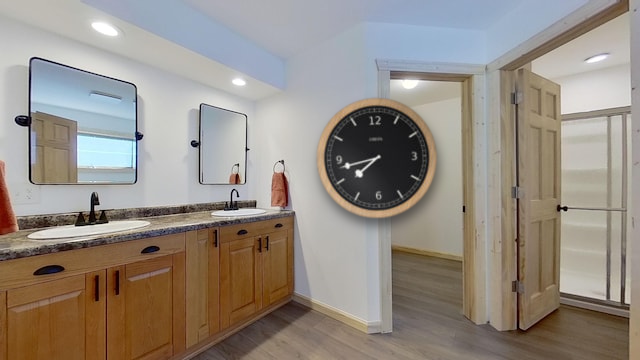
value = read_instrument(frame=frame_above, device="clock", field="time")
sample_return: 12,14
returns 7,43
